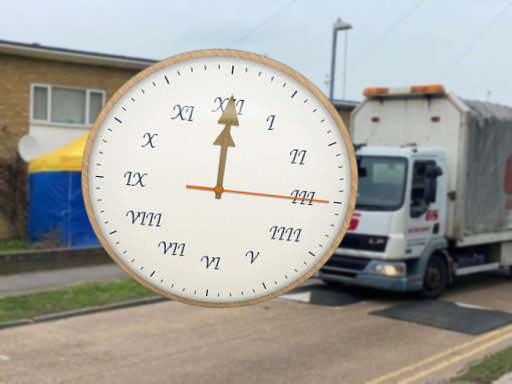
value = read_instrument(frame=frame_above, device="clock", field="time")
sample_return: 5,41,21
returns 12,00,15
